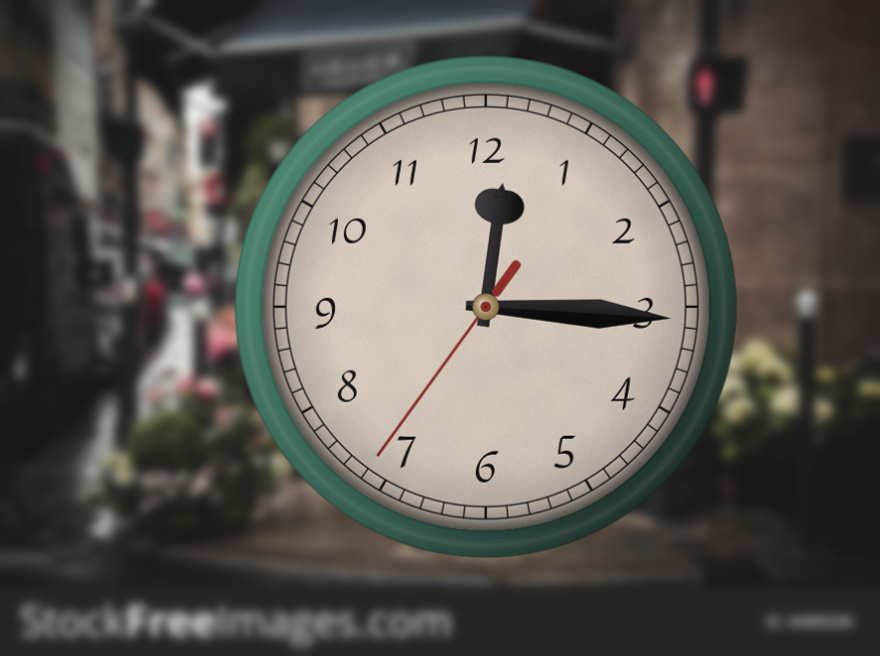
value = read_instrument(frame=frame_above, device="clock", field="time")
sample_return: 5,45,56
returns 12,15,36
